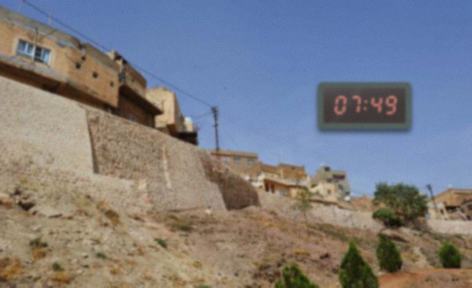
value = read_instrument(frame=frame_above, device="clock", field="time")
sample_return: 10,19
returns 7,49
